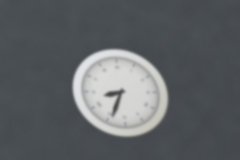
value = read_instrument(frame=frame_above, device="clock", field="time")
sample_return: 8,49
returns 8,34
